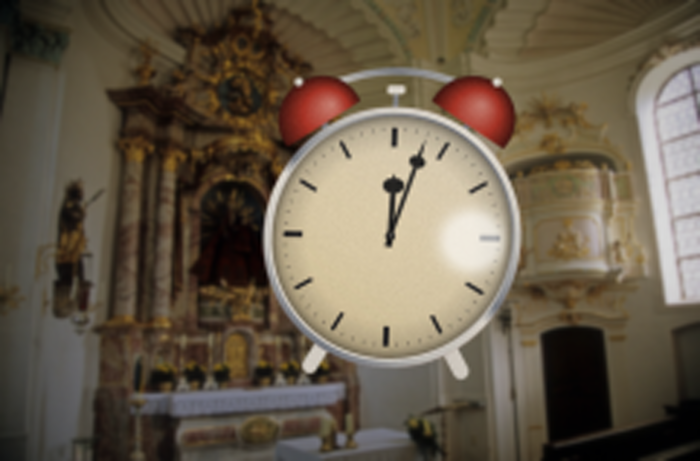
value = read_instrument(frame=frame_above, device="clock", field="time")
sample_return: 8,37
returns 12,03
